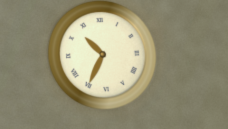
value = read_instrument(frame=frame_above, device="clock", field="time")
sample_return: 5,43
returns 10,35
